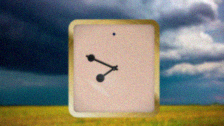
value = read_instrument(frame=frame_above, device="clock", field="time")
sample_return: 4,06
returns 7,49
